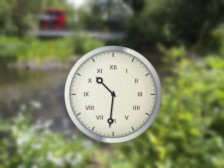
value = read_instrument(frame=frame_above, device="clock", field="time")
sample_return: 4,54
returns 10,31
